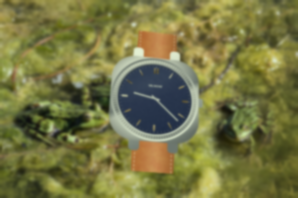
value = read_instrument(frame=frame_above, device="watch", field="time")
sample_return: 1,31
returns 9,22
